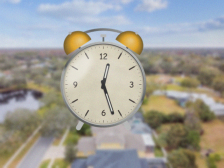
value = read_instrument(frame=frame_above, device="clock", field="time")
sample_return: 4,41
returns 12,27
